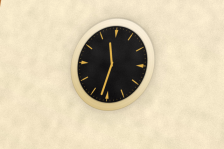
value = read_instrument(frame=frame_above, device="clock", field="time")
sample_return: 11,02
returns 11,32
